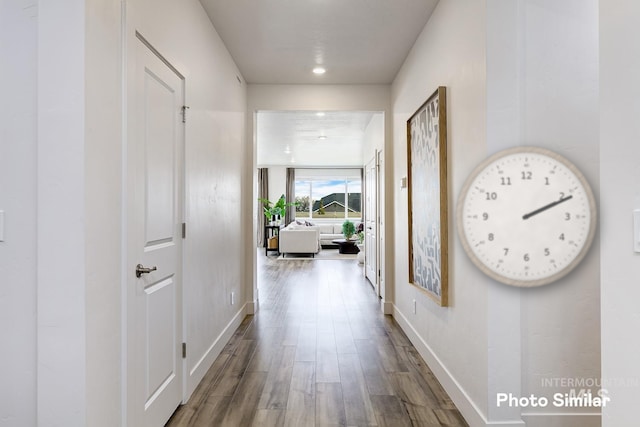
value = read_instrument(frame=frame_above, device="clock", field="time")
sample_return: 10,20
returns 2,11
